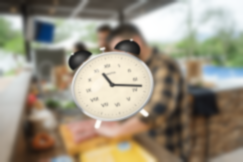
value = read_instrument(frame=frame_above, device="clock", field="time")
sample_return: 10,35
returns 11,18
